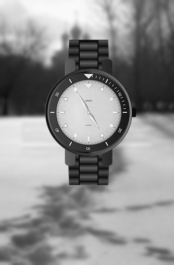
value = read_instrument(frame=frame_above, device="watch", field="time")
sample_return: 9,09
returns 4,55
